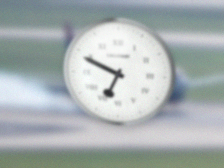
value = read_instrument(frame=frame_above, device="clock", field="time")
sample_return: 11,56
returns 6,49
